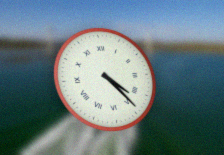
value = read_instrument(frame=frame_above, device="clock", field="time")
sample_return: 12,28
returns 4,24
